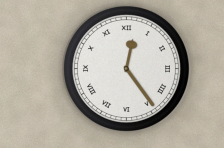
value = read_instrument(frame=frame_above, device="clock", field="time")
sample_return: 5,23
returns 12,24
